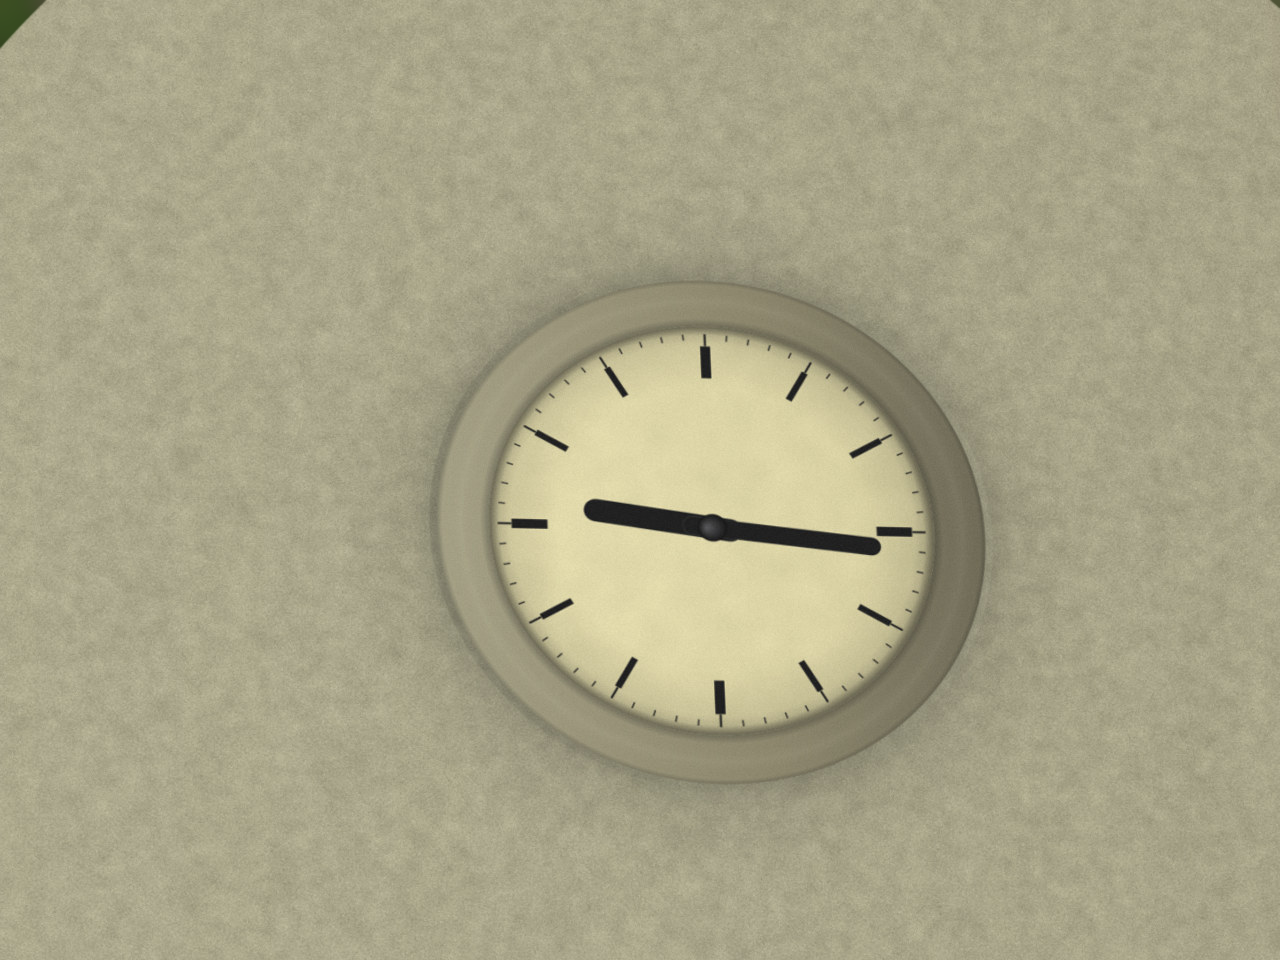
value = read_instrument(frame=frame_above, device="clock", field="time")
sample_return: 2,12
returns 9,16
